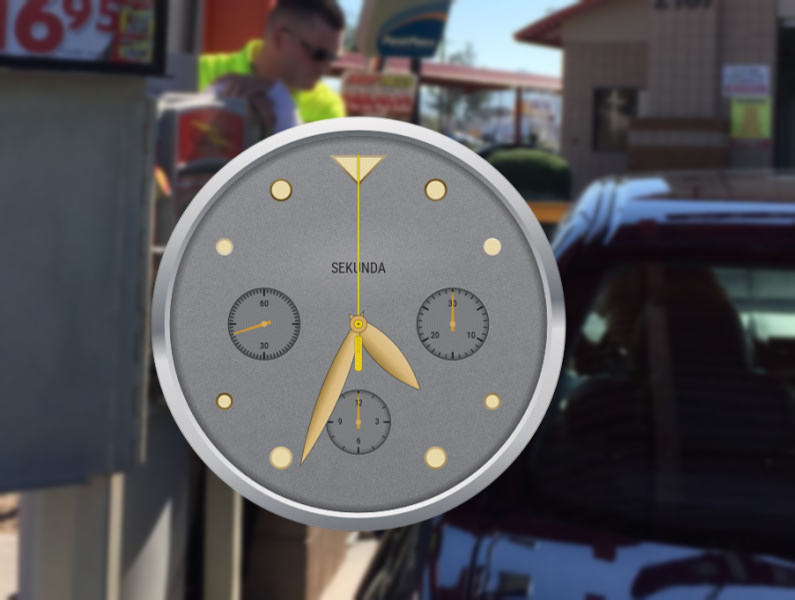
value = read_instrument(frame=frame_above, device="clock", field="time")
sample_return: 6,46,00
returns 4,33,42
